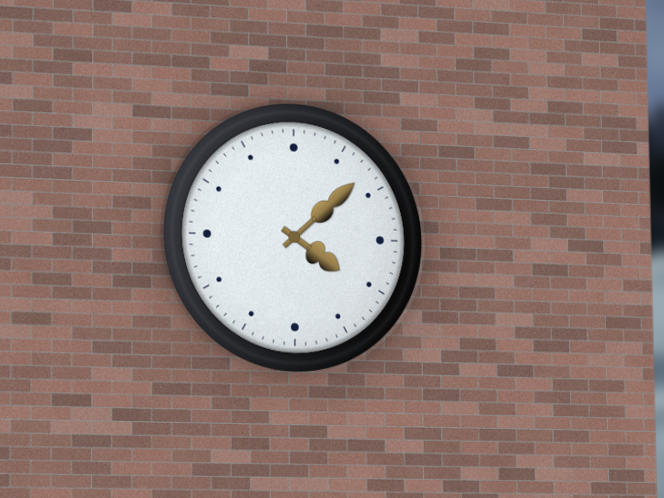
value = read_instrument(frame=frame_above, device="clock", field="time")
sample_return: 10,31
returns 4,08
